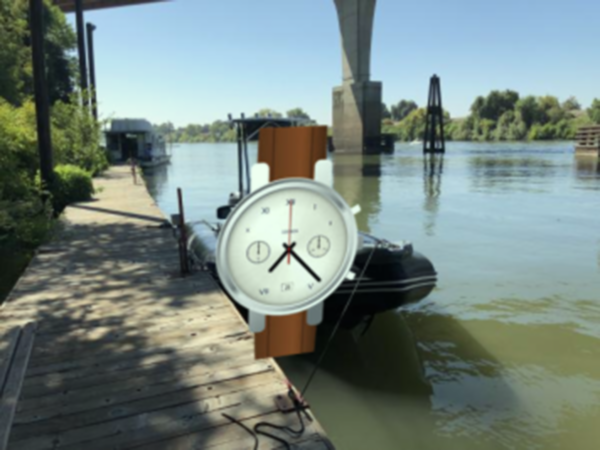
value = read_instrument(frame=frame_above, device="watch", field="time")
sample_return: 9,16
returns 7,23
